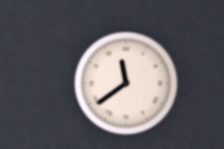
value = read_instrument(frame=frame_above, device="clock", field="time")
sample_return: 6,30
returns 11,39
